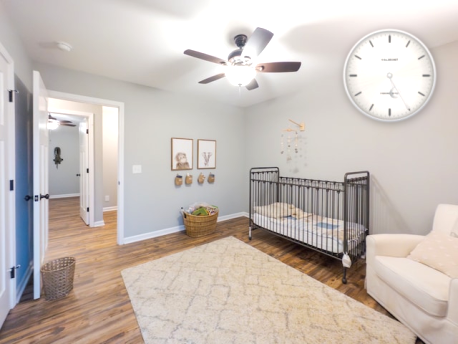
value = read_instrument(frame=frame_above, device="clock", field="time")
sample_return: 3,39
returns 5,25
